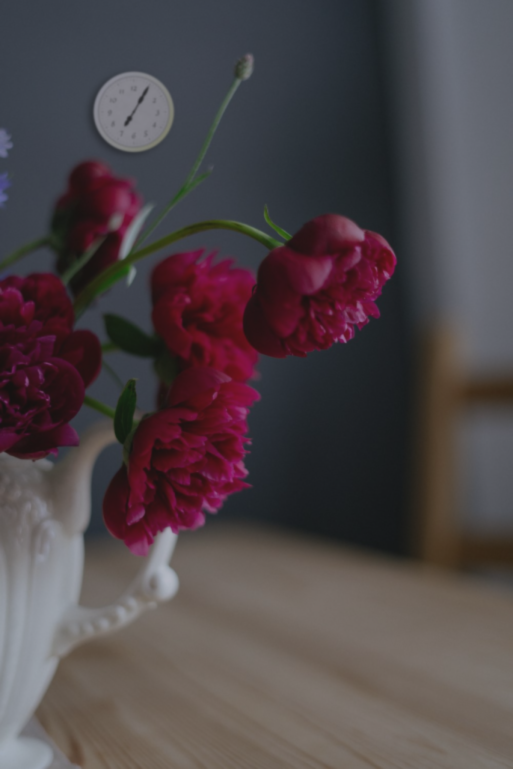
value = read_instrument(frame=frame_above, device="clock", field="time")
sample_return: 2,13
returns 7,05
